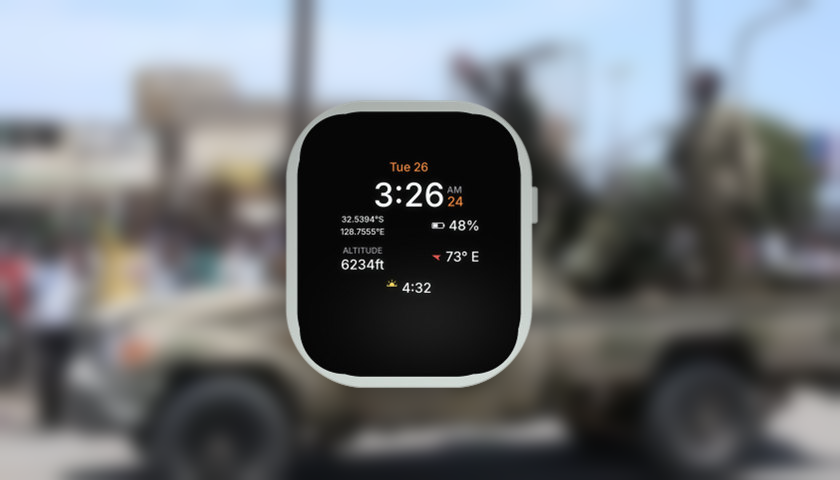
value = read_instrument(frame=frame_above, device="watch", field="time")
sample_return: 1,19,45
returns 3,26,24
